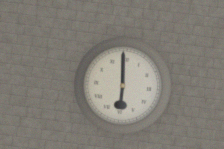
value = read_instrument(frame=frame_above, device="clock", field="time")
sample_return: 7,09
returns 5,59
